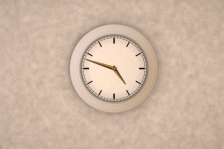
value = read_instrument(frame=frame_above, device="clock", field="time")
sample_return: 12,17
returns 4,48
